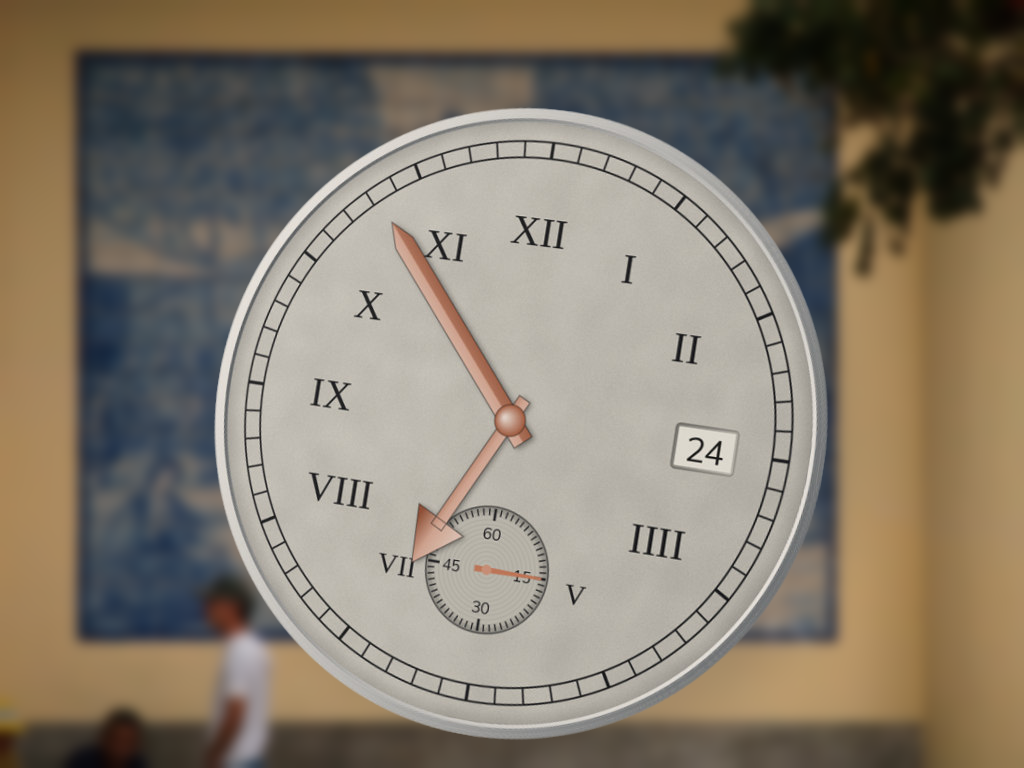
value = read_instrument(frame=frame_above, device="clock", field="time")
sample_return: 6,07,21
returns 6,53,15
